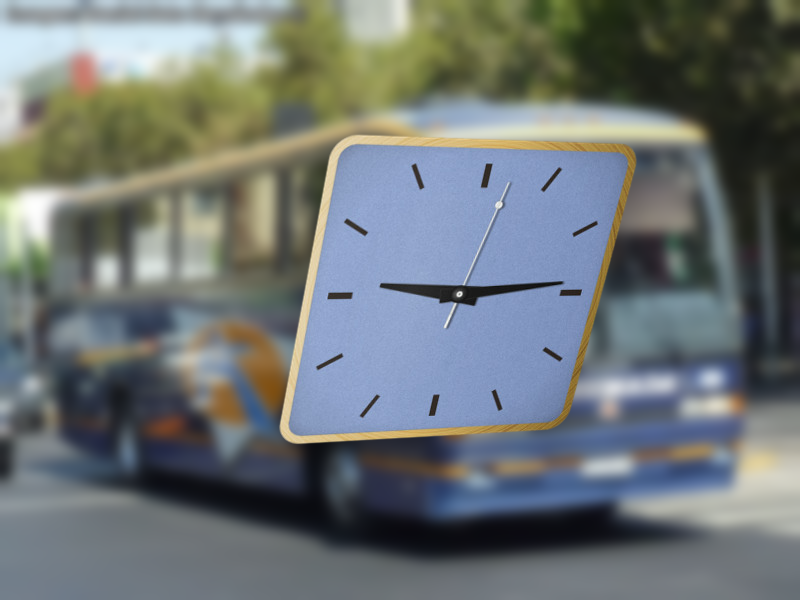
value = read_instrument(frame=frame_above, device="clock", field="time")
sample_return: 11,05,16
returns 9,14,02
